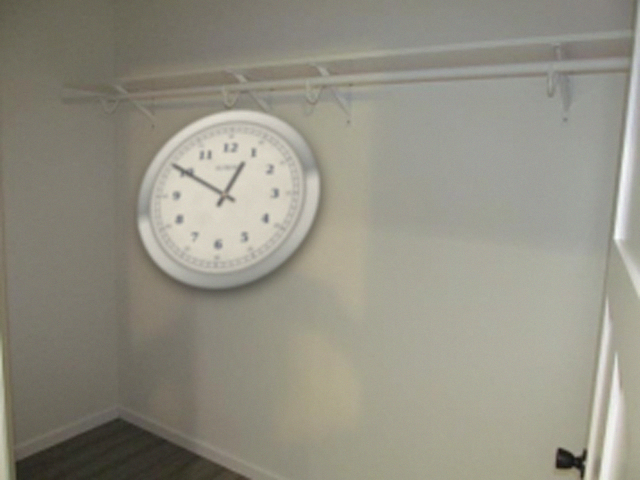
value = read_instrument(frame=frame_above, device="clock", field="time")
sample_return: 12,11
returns 12,50
